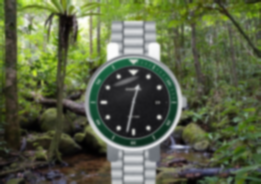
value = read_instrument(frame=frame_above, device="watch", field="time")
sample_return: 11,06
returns 12,32
